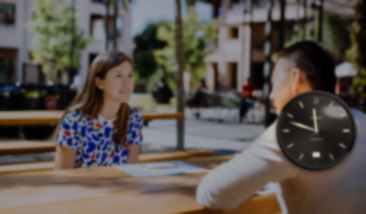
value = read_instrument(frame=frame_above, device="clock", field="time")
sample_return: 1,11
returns 11,48
